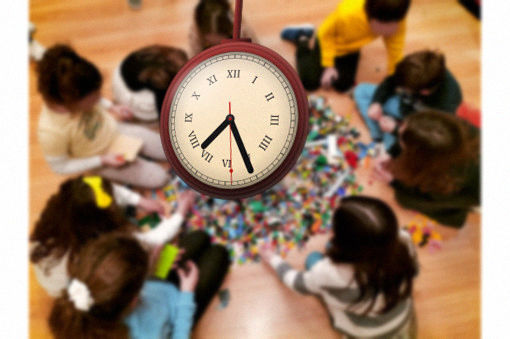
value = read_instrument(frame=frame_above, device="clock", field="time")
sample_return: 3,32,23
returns 7,25,29
